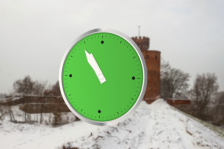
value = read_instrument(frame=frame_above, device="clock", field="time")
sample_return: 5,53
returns 10,54
